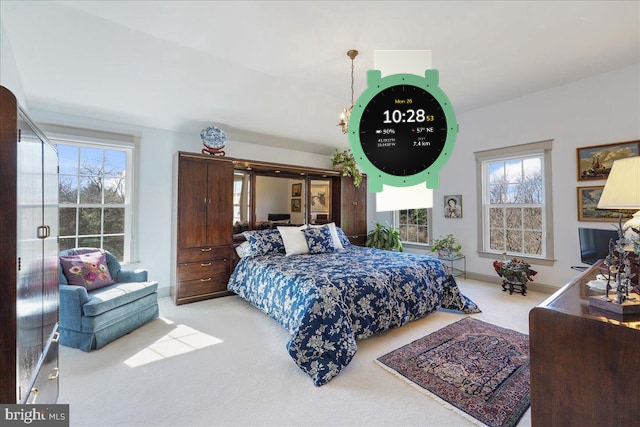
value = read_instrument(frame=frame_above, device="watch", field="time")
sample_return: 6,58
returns 10,28
